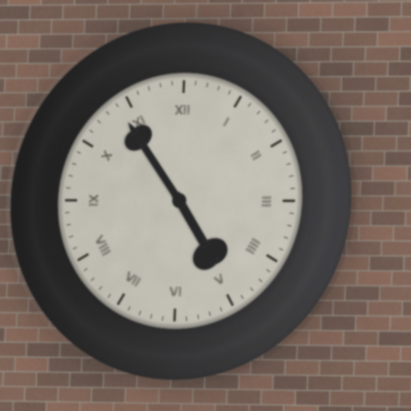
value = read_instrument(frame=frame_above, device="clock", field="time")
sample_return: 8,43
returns 4,54
